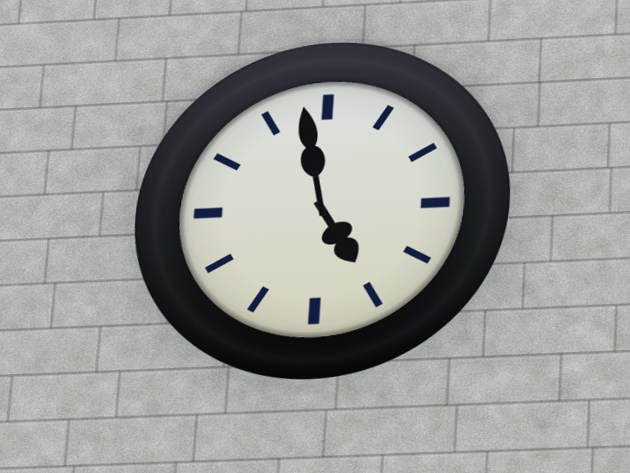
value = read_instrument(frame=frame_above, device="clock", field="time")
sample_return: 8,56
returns 4,58
